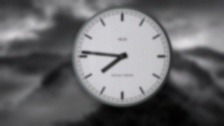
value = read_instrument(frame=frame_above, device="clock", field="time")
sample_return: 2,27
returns 7,46
